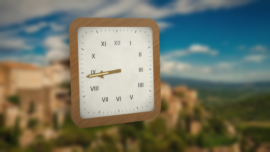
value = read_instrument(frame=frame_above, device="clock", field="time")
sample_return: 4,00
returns 8,44
